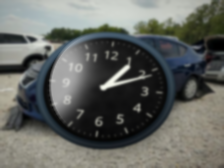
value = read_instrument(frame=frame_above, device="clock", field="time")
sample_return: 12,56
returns 1,11
